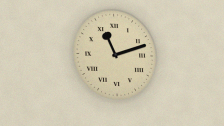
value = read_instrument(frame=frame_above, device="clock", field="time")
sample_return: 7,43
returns 11,12
